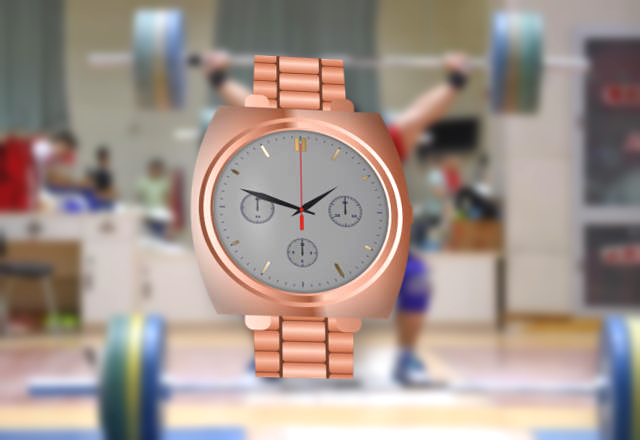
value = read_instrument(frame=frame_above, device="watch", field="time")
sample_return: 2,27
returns 1,48
